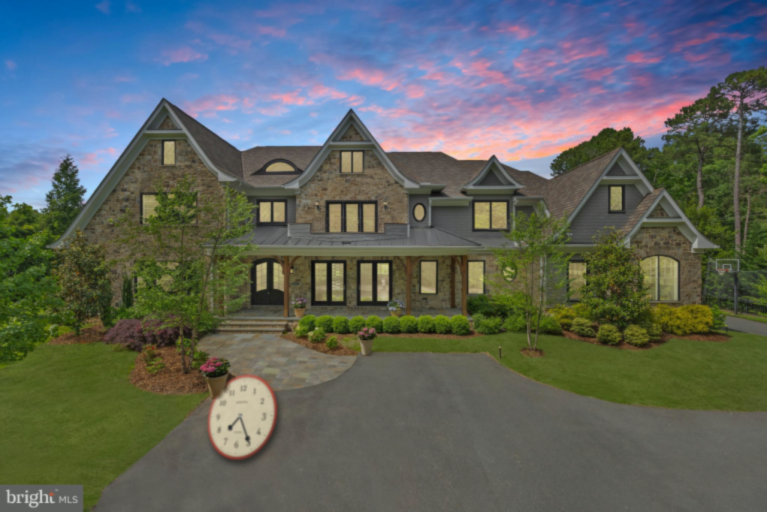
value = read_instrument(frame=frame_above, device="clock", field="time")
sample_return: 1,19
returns 7,25
